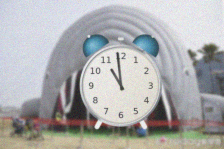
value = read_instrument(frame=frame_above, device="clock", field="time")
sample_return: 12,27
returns 10,59
